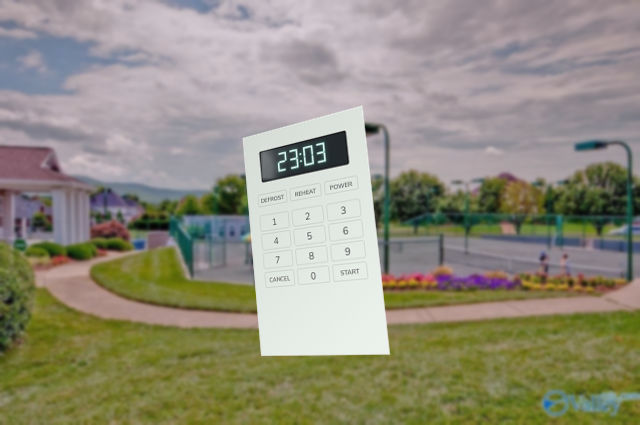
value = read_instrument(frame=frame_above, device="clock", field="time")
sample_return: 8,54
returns 23,03
